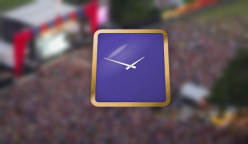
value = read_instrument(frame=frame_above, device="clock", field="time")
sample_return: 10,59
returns 1,48
